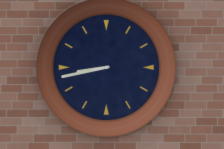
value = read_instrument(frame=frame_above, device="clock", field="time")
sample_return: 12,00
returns 8,43
